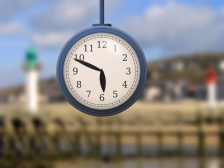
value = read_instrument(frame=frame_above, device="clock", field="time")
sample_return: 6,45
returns 5,49
